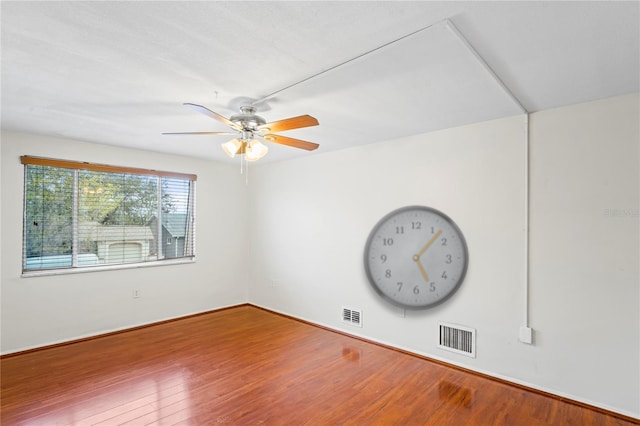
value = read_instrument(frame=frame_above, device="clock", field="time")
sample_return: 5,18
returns 5,07
